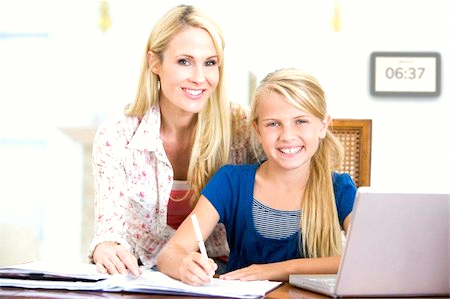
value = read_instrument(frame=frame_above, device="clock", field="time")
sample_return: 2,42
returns 6,37
